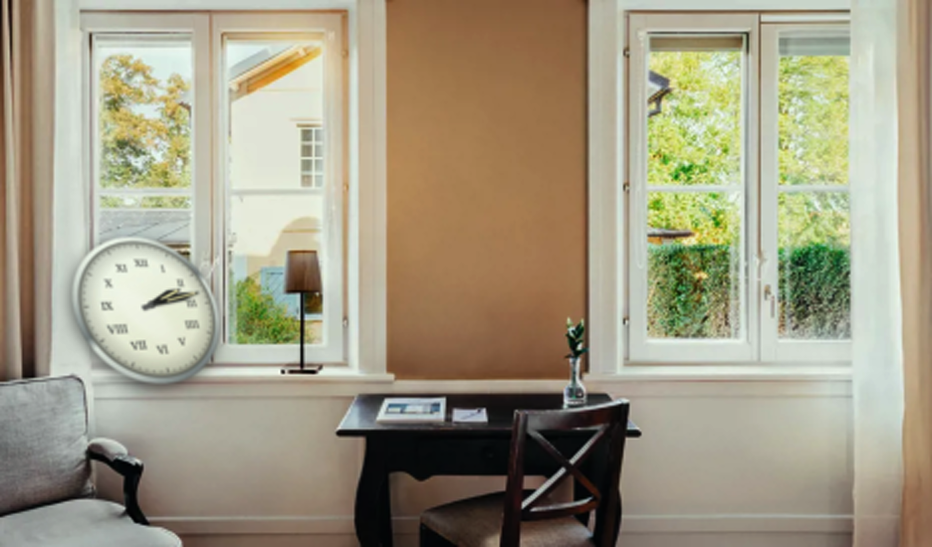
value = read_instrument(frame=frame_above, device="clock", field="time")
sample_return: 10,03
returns 2,13
